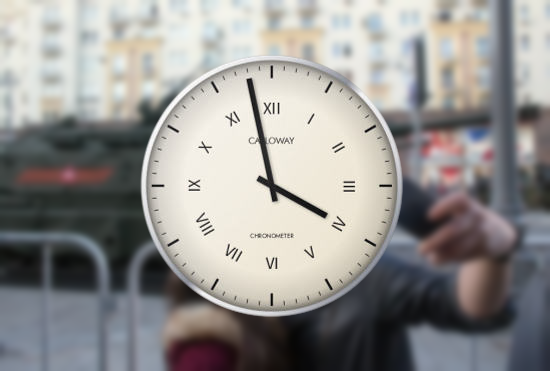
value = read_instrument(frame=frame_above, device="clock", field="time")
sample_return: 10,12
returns 3,58
